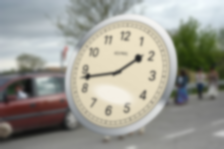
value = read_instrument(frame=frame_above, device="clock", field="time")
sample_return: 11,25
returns 1,43
